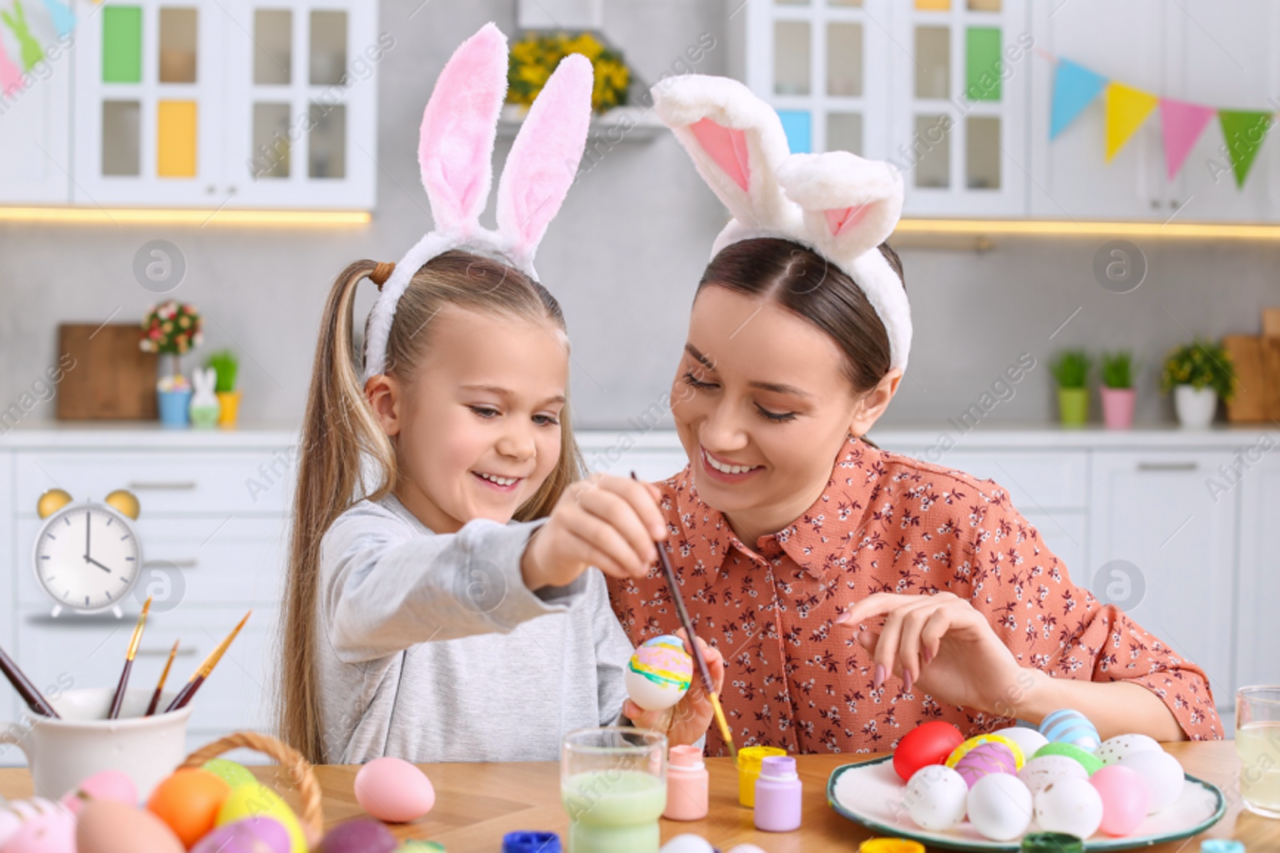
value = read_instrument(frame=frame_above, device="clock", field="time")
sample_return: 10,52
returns 4,00
